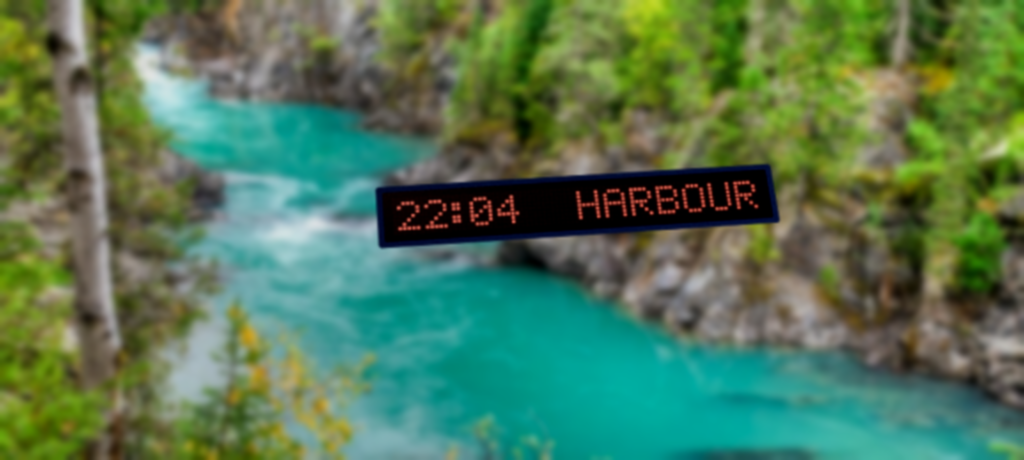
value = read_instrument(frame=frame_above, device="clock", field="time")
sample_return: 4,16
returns 22,04
